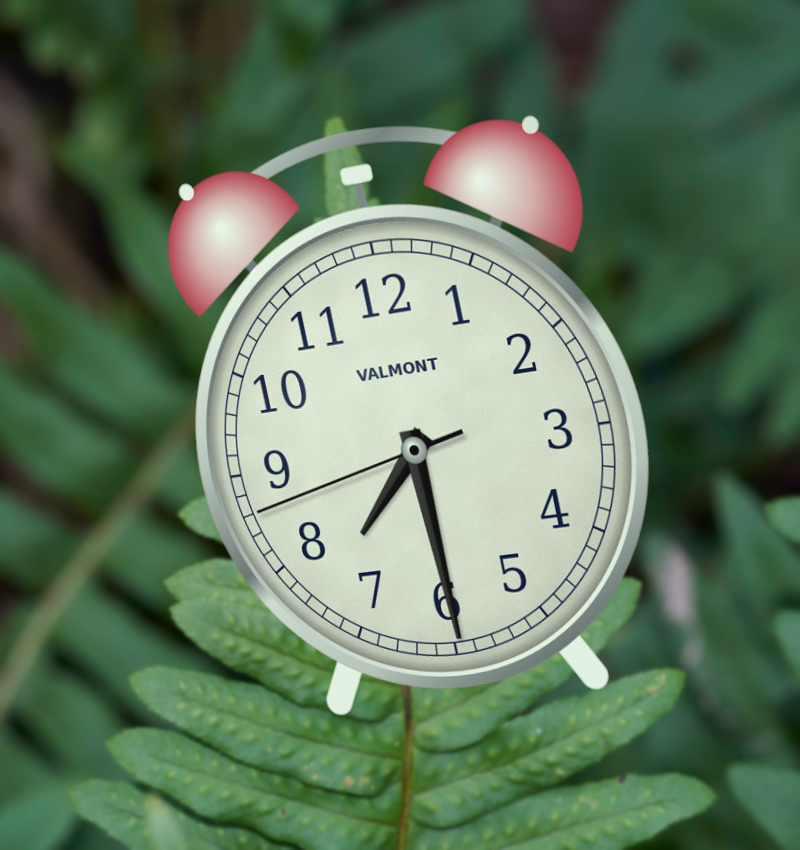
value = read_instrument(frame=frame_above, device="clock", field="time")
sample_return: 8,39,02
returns 7,29,43
